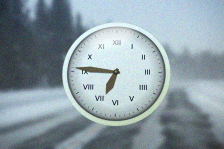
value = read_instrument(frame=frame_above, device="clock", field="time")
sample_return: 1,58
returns 6,46
